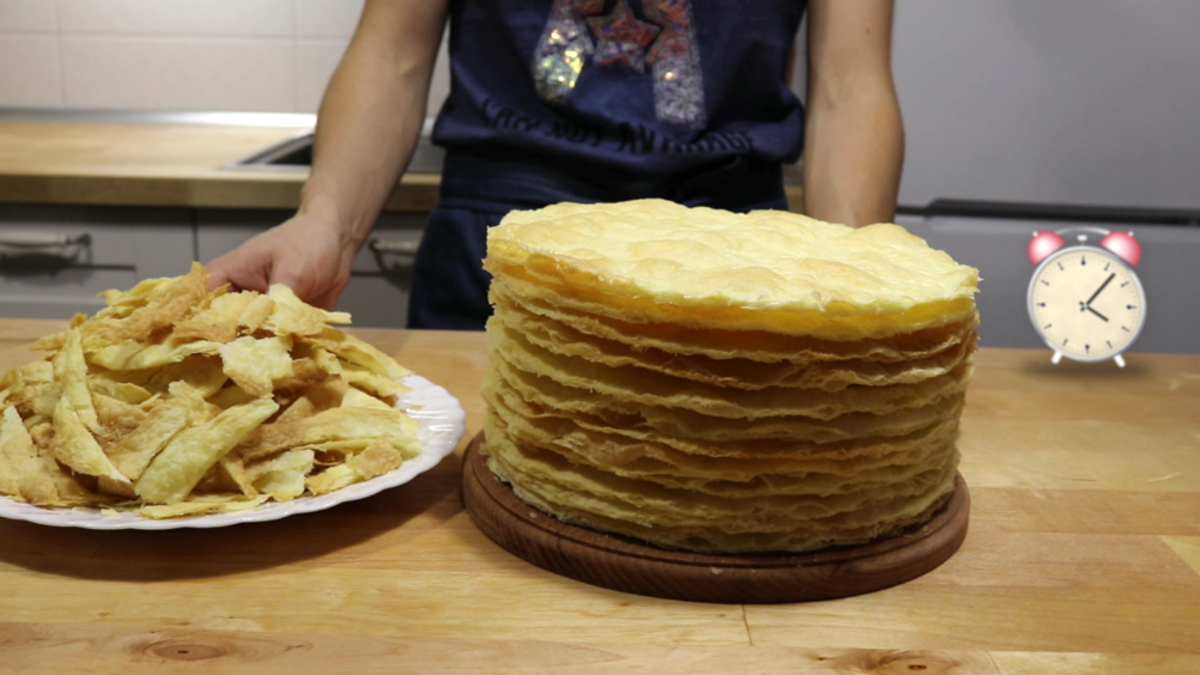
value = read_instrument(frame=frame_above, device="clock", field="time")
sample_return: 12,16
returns 4,07
